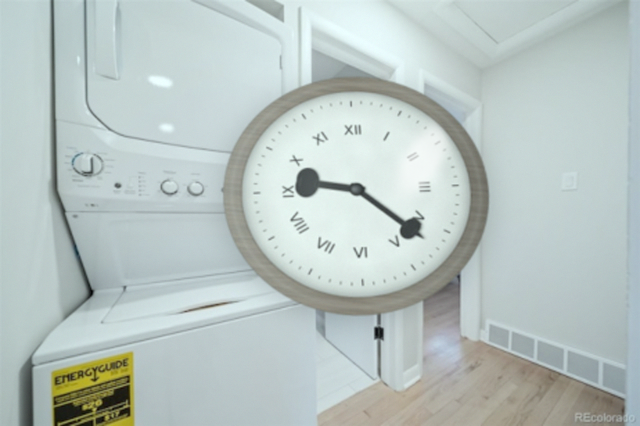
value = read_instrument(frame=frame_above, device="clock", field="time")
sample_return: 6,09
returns 9,22
